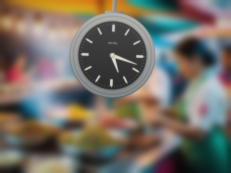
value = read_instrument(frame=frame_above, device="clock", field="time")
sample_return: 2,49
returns 5,18
